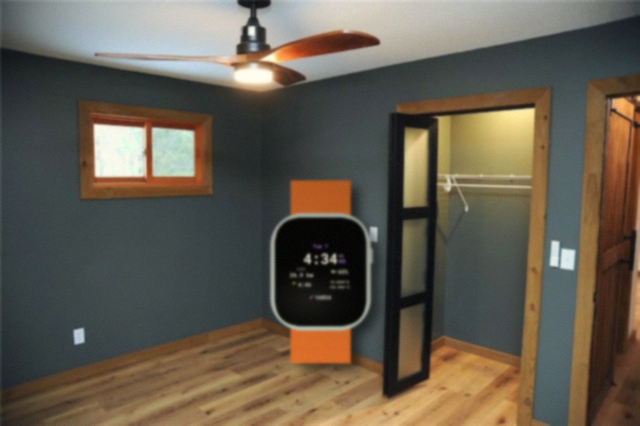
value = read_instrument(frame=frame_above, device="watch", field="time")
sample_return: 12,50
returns 4,34
